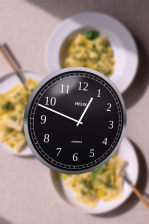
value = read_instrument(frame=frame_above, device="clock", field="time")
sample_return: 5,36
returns 12,48
